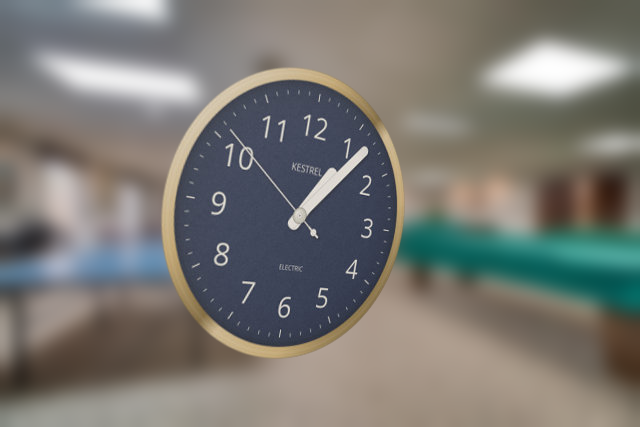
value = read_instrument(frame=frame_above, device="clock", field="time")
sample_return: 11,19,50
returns 1,06,51
